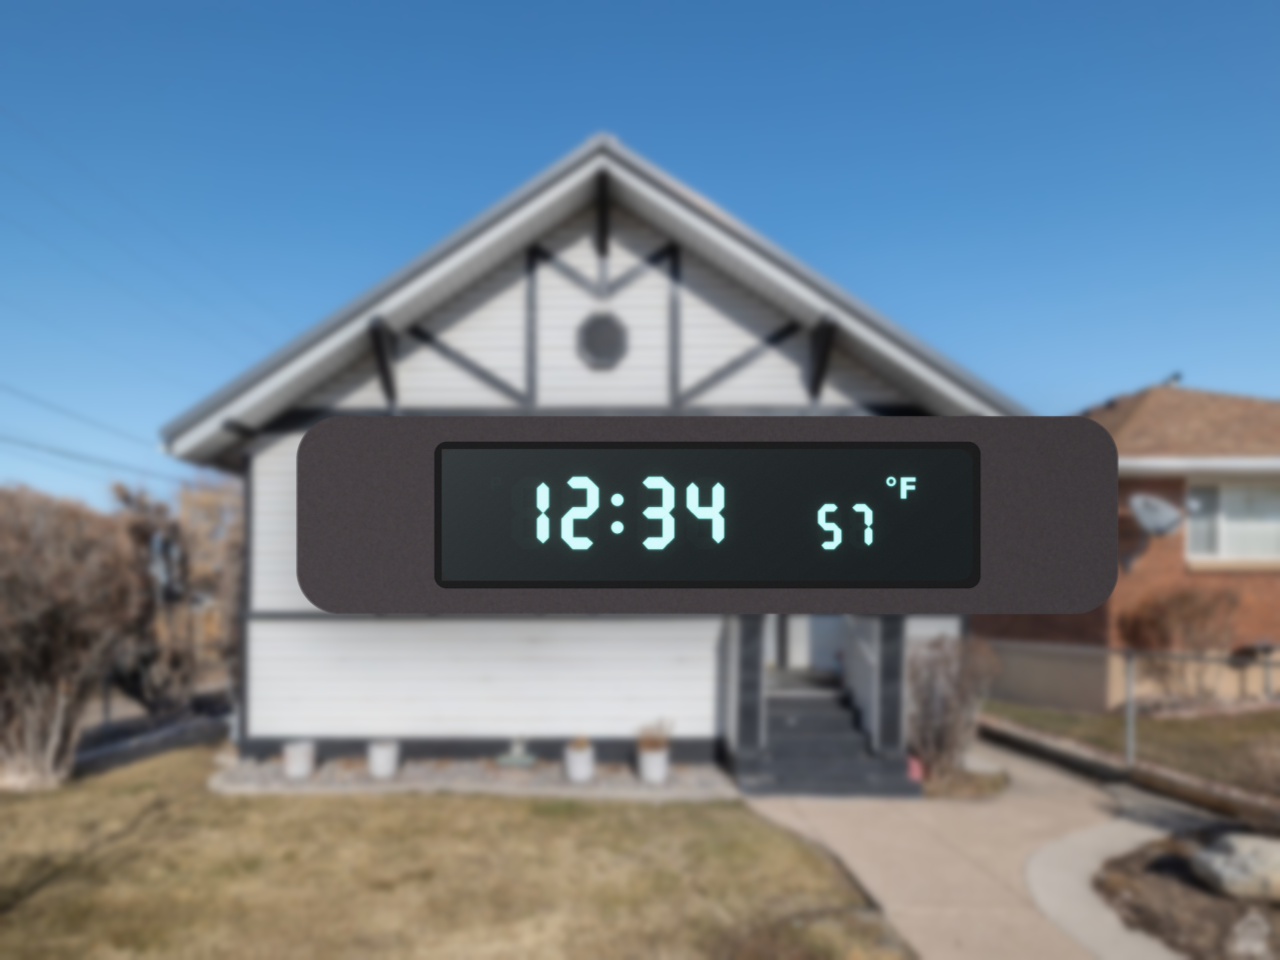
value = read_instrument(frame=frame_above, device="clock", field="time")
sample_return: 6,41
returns 12,34
